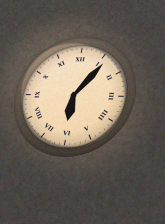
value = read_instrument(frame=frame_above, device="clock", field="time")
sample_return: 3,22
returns 6,06
